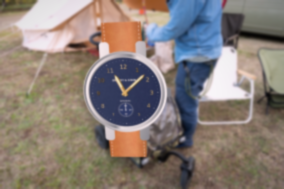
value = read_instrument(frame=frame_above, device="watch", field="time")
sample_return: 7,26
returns 11,08
